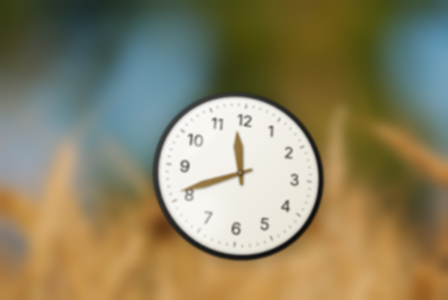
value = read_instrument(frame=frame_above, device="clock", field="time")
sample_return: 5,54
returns 11,41
